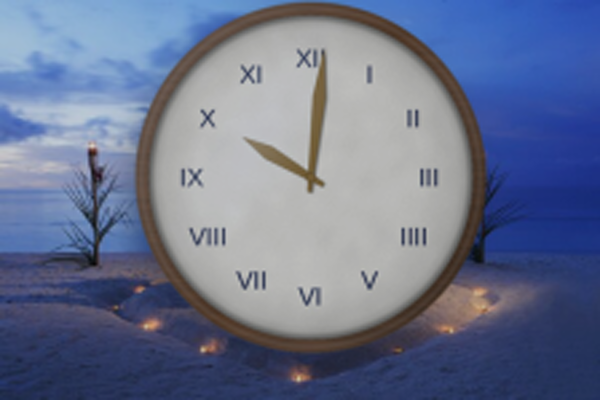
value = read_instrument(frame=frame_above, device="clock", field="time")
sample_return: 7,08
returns 10,01
